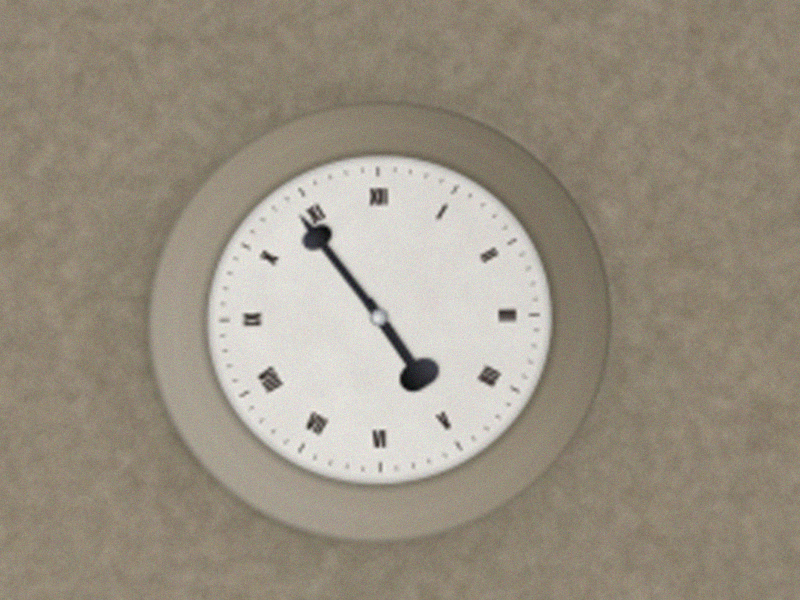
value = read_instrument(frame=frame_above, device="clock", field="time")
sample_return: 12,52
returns 4,54
